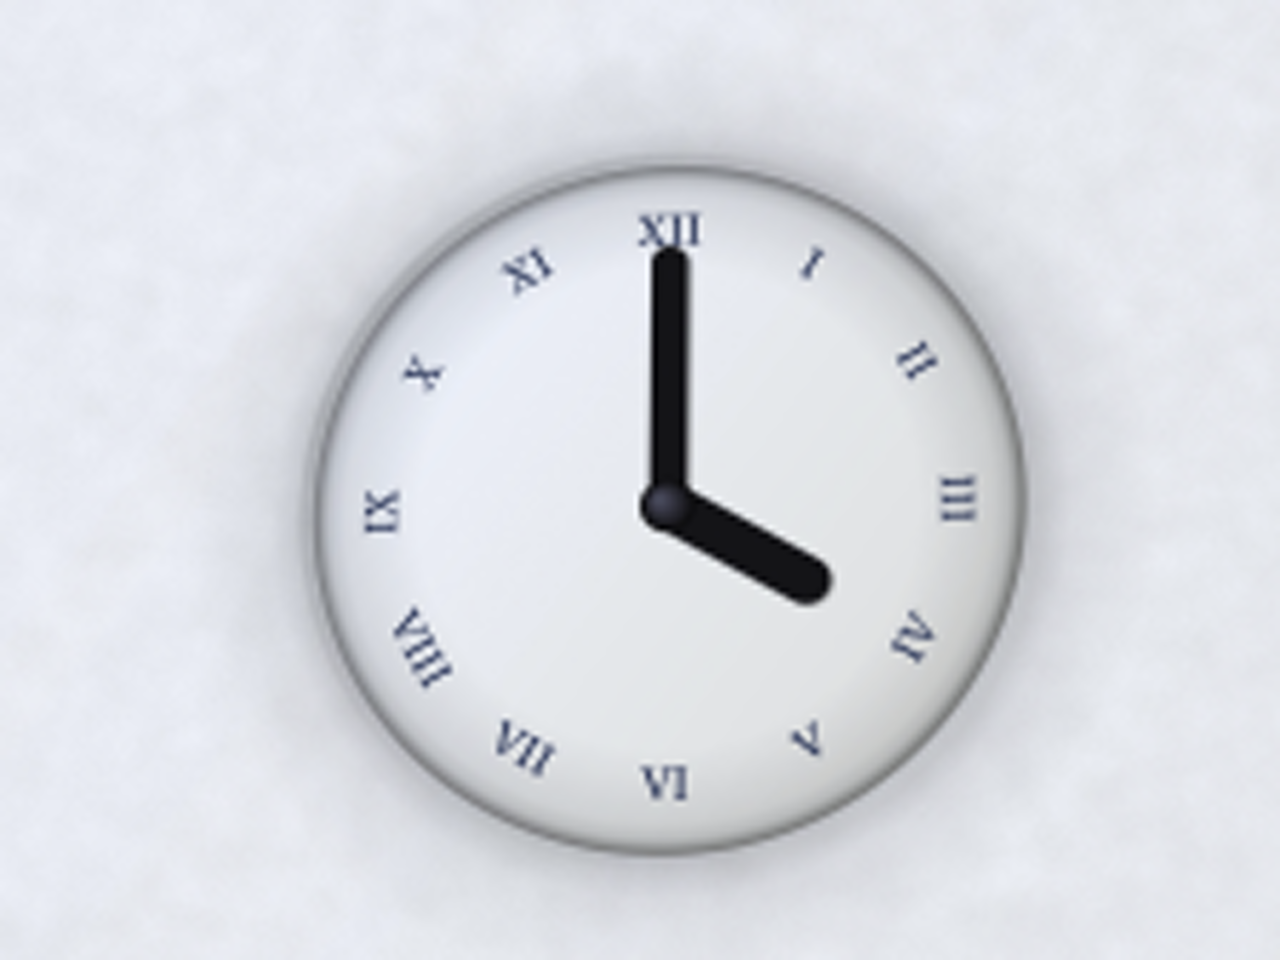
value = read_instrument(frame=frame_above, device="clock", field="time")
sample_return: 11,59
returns 4,00
